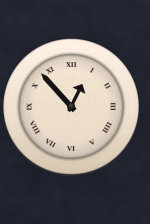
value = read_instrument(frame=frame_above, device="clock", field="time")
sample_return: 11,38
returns 12,53
